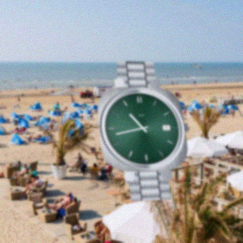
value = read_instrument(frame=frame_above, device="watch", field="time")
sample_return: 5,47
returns 10,43
